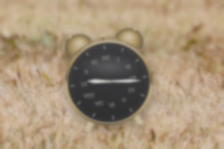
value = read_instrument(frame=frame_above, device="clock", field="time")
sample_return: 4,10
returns 9,16
